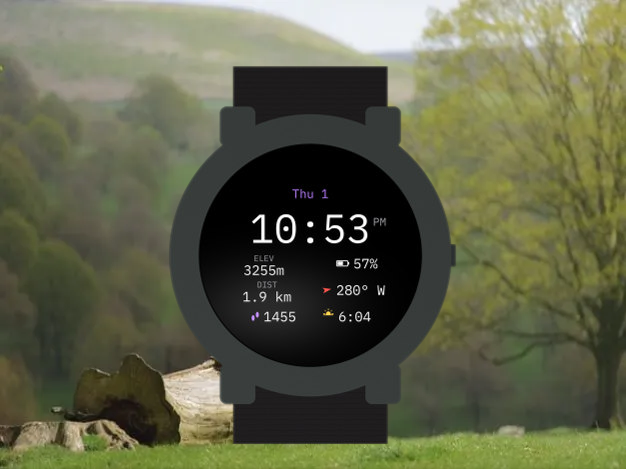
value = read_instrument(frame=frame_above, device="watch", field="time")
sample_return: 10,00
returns 10,53
